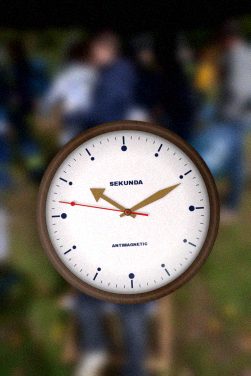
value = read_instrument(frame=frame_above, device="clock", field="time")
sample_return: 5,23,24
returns 10,10,47
